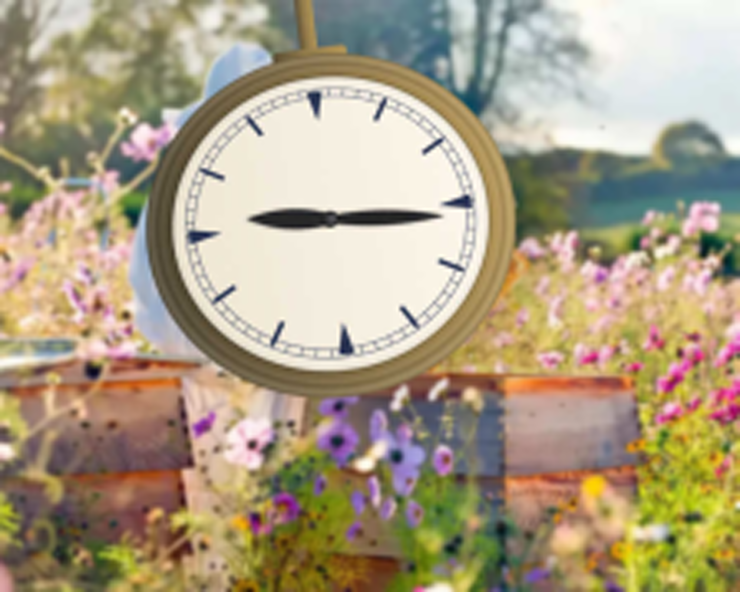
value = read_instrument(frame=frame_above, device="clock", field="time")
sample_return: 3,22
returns 9,16
